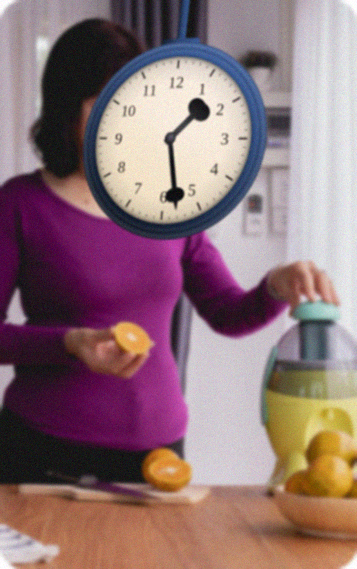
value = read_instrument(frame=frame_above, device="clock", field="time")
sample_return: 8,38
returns 1,28
